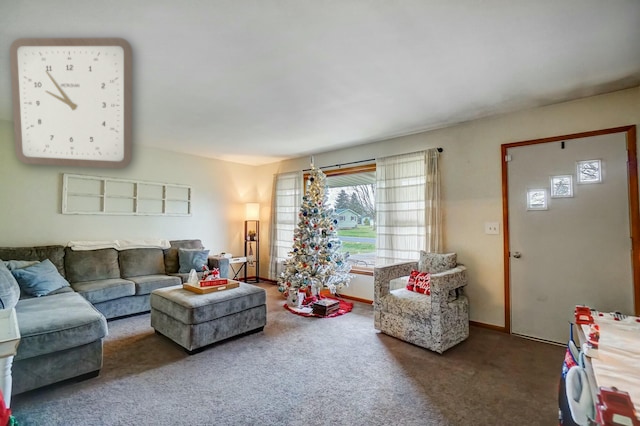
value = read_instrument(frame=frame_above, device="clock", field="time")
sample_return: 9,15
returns 9,54
